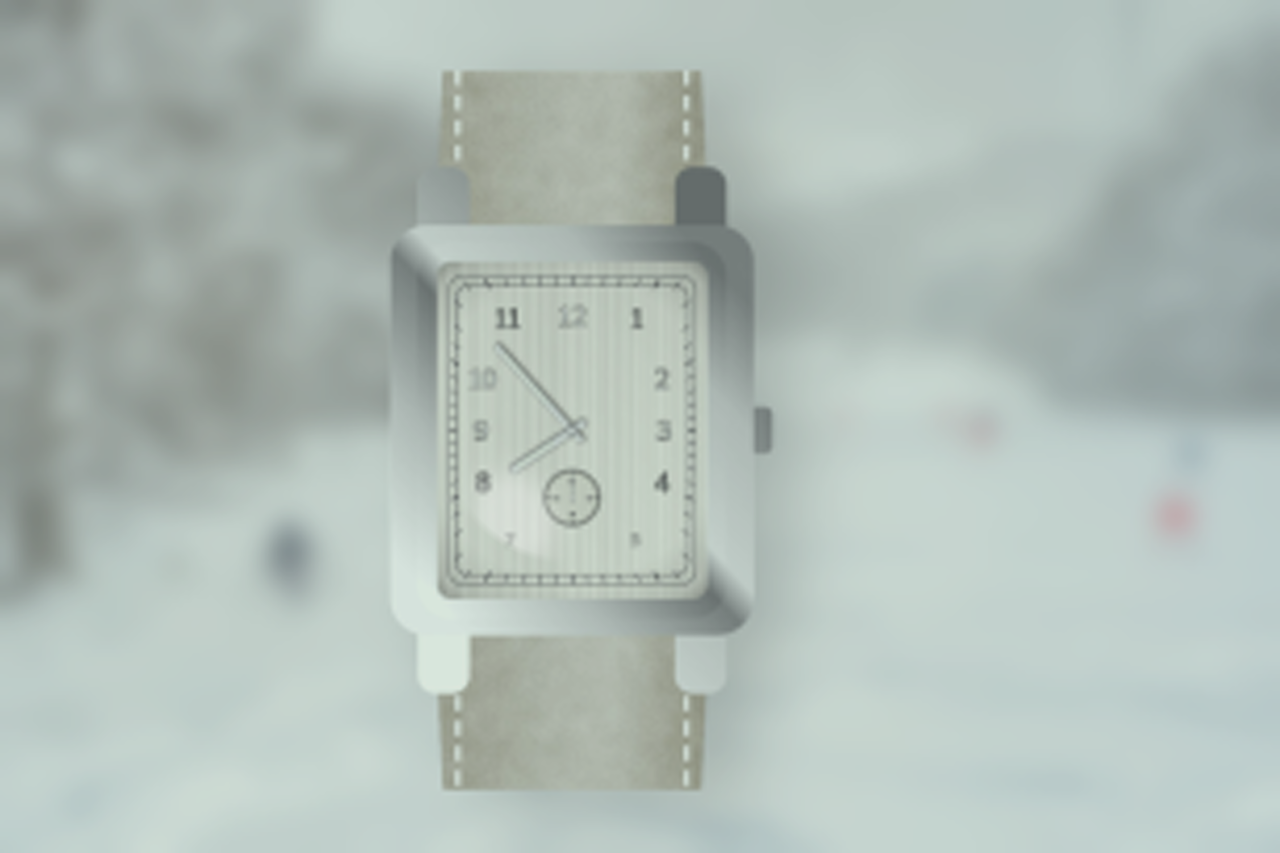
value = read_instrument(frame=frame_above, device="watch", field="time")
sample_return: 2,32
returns 7,53
